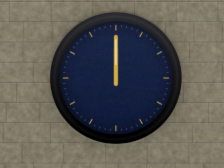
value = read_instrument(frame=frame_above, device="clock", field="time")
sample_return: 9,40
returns 12,00
